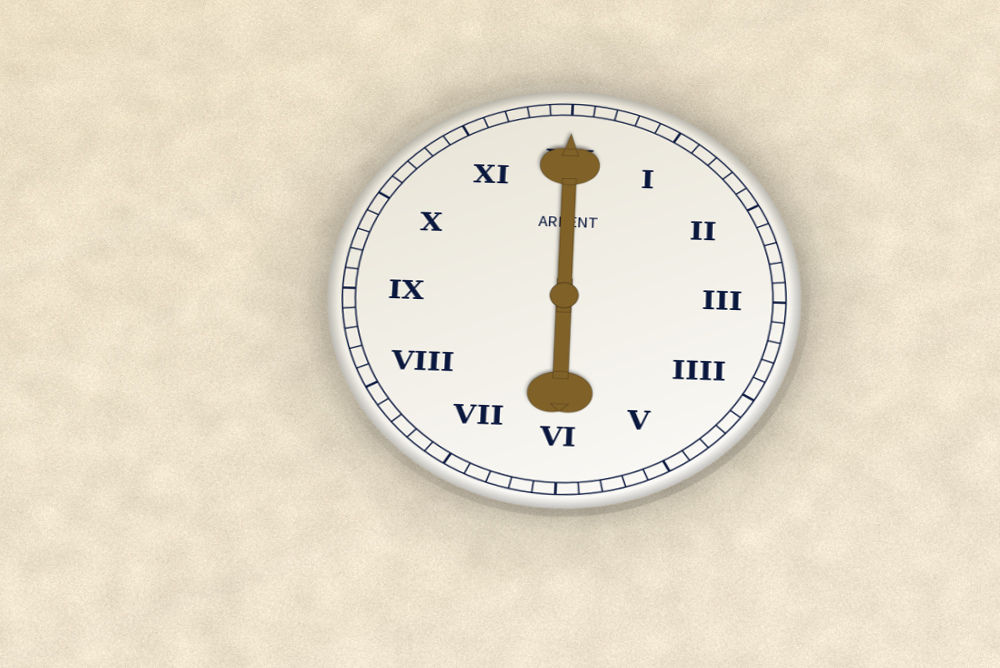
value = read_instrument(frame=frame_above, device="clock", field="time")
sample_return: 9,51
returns 6,00
